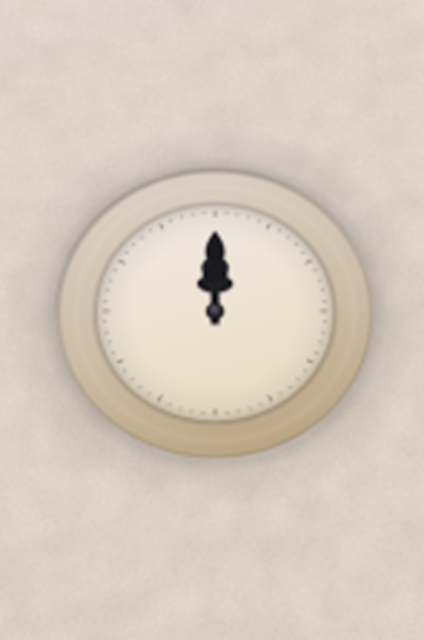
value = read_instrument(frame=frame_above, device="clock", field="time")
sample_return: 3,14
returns 12,00
